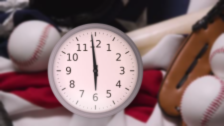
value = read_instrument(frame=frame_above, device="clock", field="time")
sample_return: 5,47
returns 5,59
